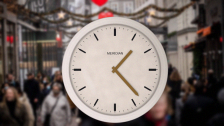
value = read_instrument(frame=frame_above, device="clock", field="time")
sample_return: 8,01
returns 1,23
